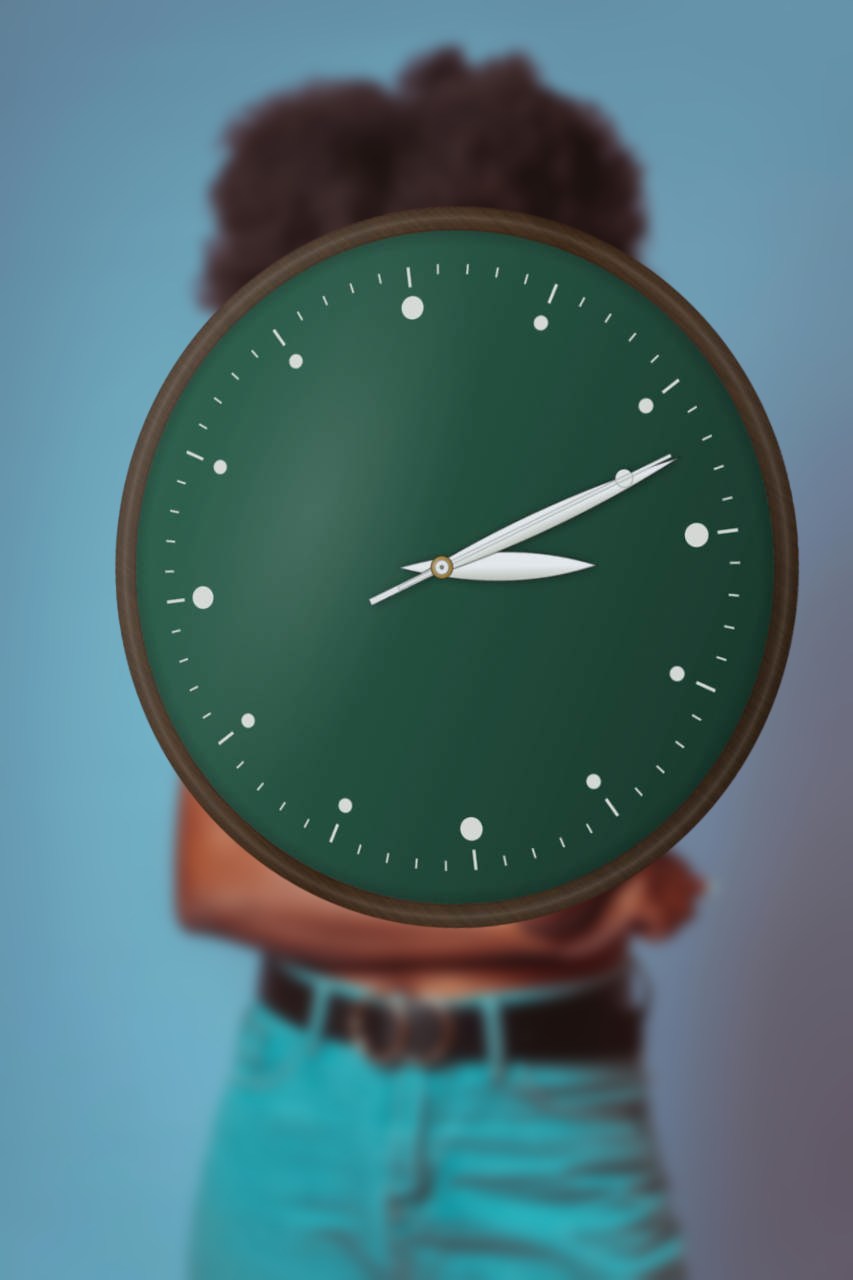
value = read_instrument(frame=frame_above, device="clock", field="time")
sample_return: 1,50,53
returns 3,12,12
